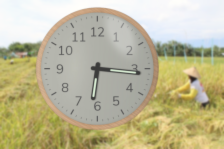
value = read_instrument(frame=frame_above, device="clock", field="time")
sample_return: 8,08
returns 6,16
